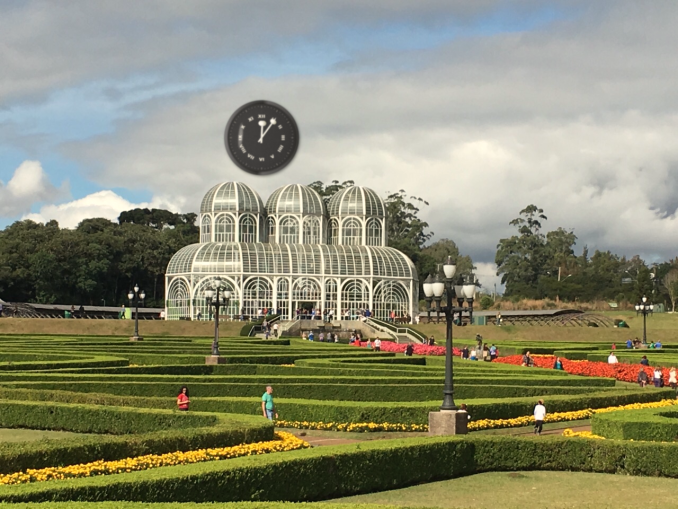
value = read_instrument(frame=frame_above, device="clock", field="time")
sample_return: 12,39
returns 12,06
